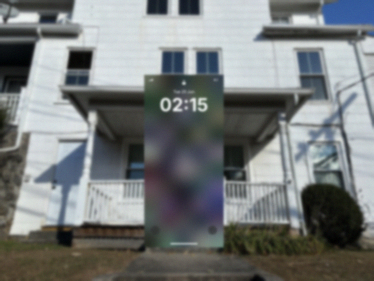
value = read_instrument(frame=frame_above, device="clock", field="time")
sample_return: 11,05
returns 2,15
